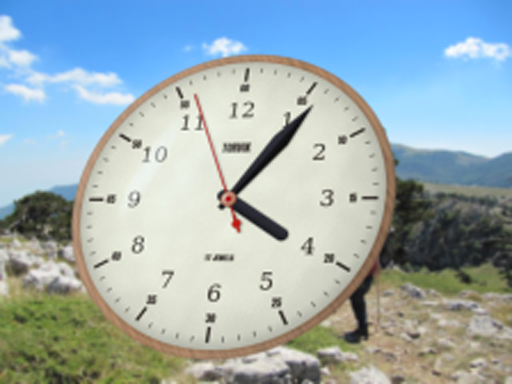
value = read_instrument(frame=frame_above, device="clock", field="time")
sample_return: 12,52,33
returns 4,05,56
